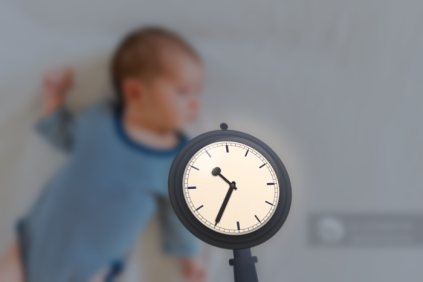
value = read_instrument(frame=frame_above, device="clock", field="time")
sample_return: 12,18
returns 10,35
